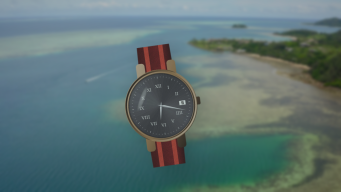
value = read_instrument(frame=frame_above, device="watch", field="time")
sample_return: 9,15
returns 6,18
